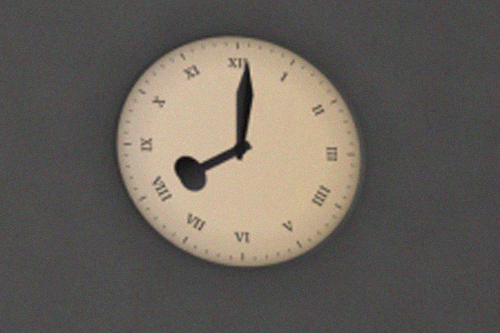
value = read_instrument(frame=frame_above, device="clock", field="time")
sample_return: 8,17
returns 8,01
